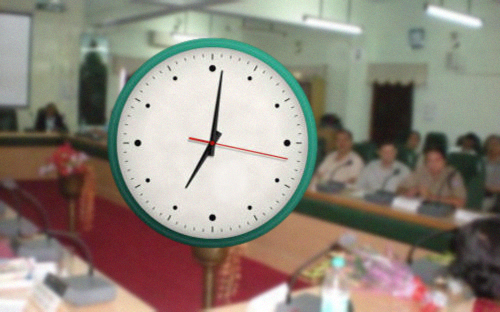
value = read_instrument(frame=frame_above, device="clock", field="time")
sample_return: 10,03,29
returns 7,01,17
